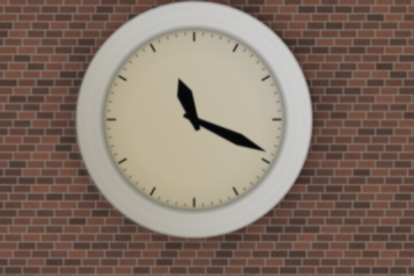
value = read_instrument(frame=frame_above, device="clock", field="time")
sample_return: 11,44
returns 11,19
